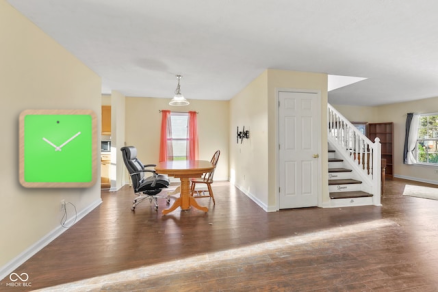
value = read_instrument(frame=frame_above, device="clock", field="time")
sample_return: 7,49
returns 10,09
